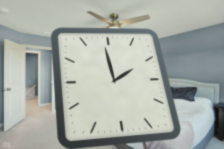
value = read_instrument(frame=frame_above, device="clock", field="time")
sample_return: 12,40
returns 1,59
